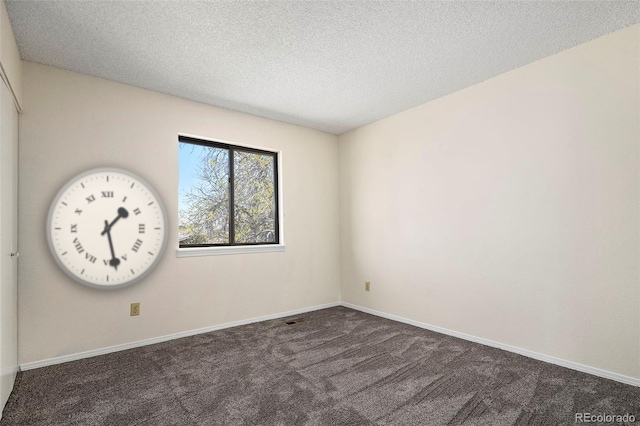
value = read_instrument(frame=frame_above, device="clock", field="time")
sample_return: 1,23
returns 1,28
